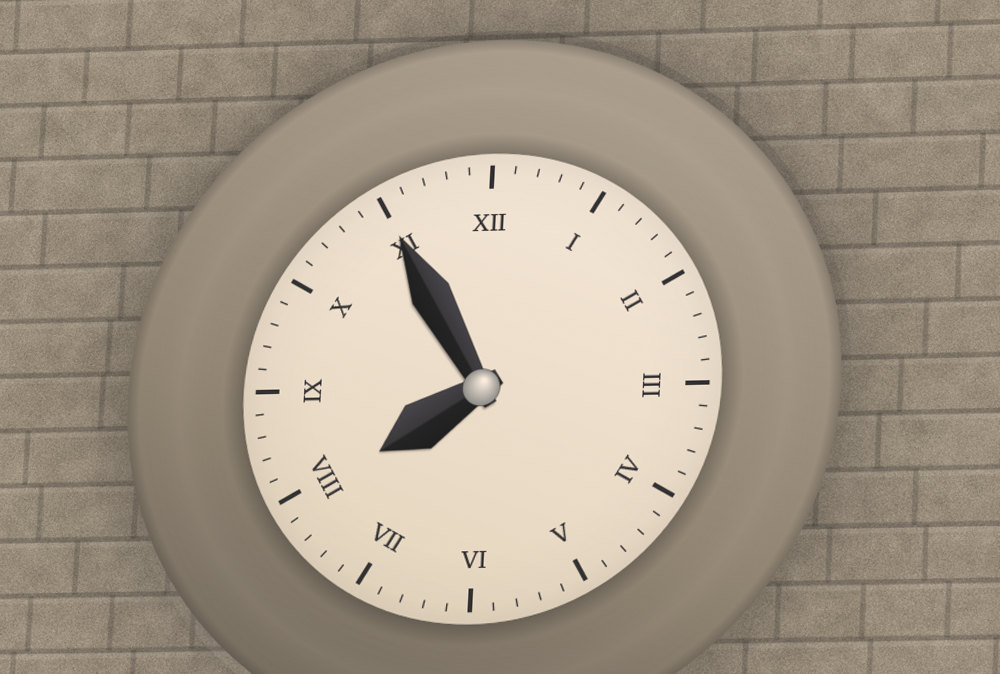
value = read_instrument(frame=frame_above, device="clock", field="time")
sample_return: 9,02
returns 7,55
